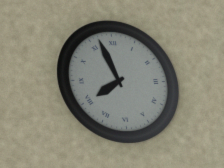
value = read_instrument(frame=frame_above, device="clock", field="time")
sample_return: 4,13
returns 7,57
